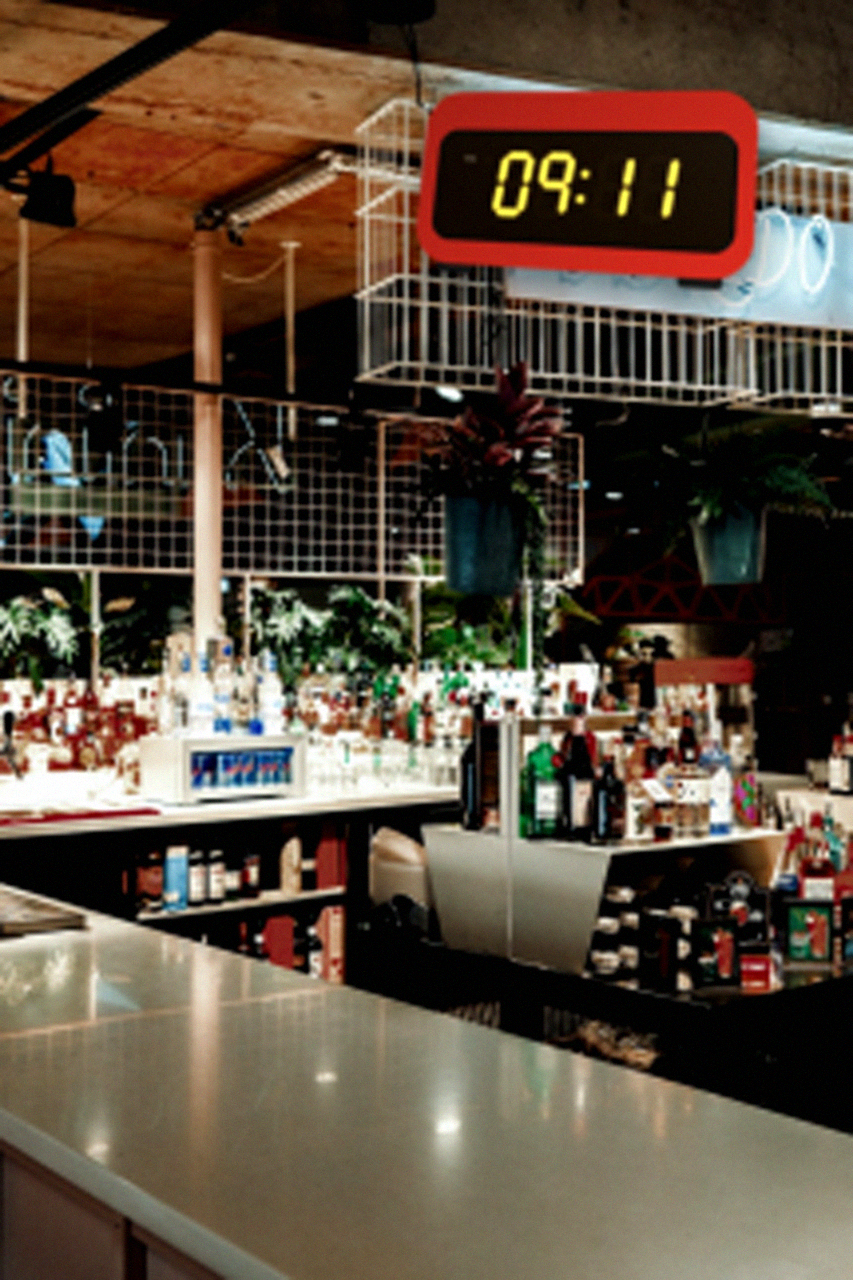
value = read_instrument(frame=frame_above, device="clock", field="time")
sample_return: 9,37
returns 9,11
